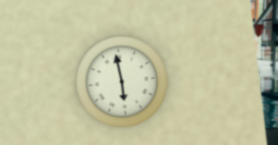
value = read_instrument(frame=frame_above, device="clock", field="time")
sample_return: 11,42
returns 5,59
